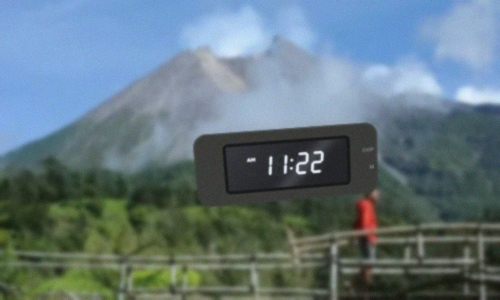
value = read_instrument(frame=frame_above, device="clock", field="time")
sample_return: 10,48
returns 11,22
